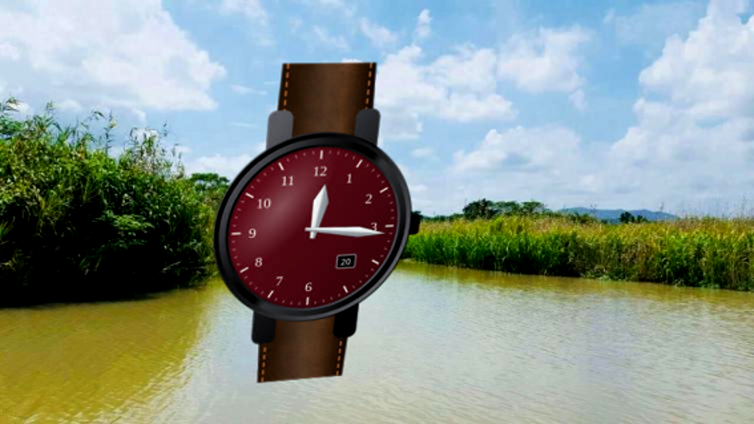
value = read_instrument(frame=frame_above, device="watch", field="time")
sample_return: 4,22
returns 12,16
